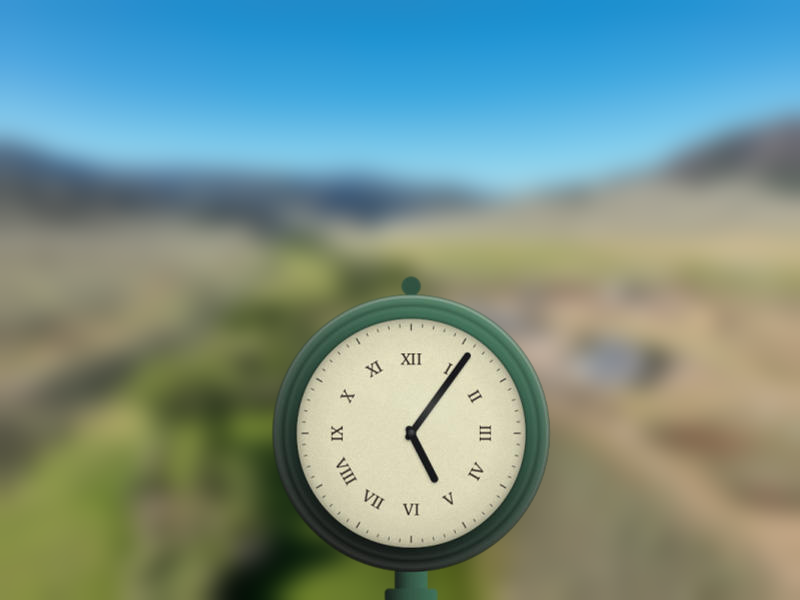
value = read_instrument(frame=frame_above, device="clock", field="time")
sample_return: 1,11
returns 5,06
